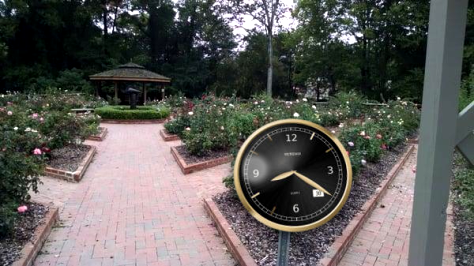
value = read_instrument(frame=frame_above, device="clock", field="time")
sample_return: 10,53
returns 8,21
